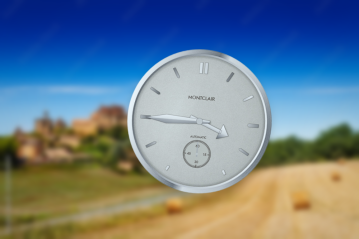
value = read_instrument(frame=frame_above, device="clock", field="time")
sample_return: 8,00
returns 3,45
